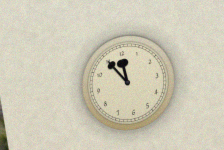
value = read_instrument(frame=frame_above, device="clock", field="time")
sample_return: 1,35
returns 11,55
